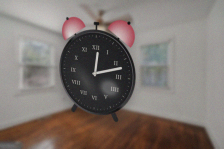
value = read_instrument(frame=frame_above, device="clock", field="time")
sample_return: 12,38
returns 12,12
